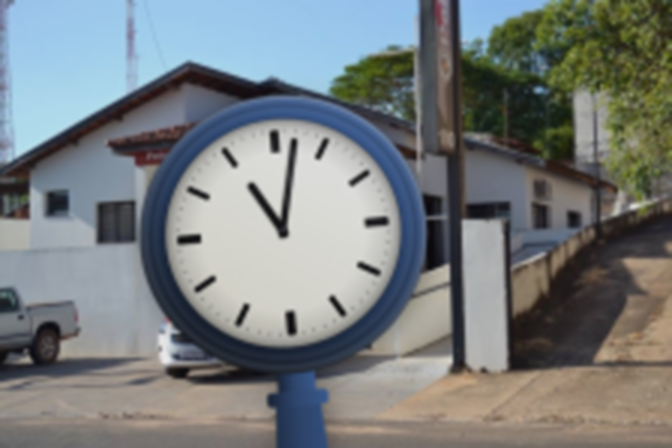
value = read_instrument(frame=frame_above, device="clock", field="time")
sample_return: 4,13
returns 11,02
